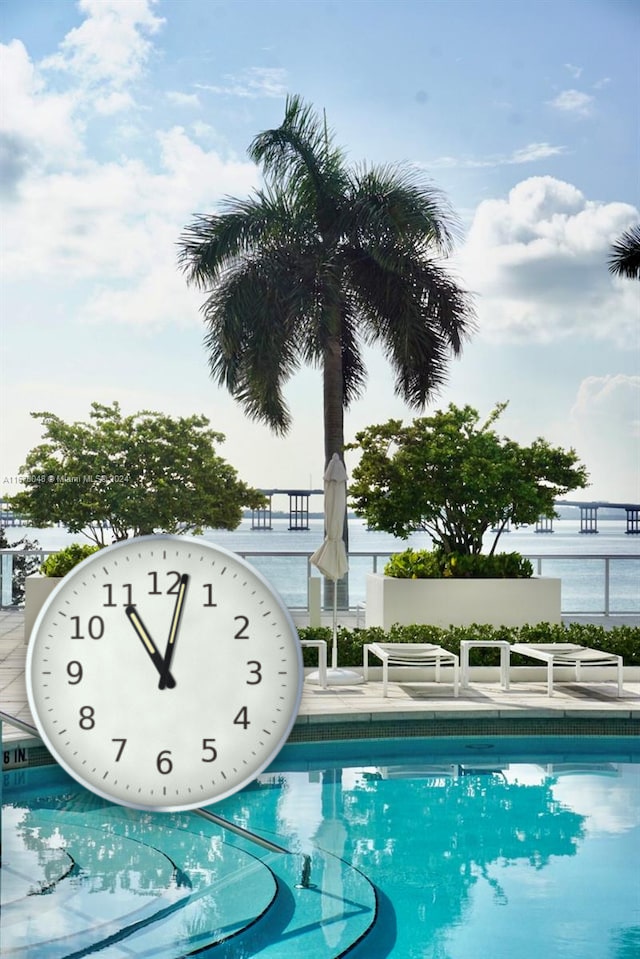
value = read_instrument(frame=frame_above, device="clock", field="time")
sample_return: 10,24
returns 11,02
